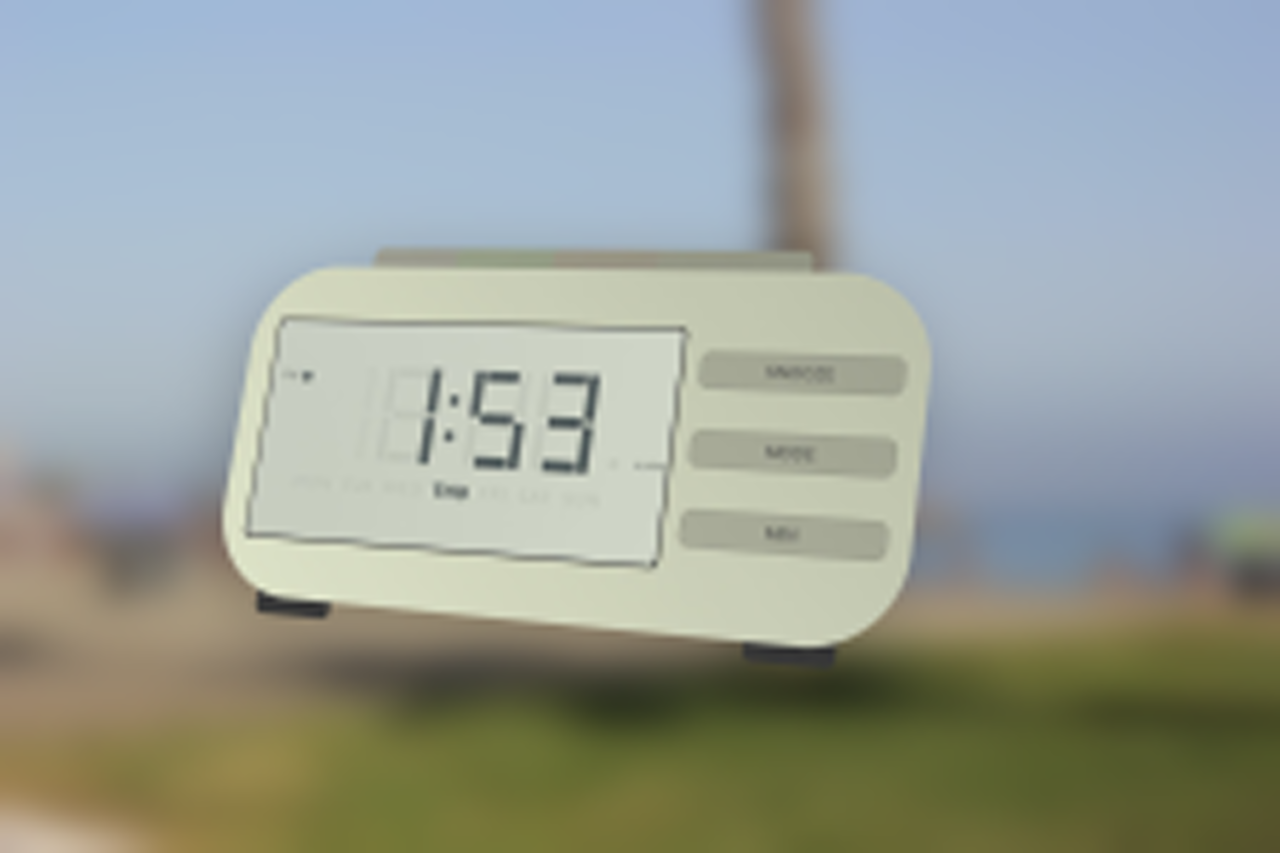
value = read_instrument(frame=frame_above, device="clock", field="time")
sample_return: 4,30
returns 1,53
